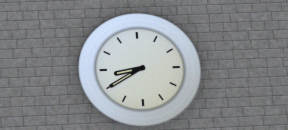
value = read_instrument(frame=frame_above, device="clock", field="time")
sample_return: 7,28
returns 8,40
